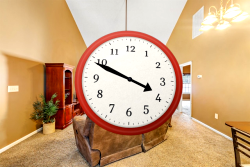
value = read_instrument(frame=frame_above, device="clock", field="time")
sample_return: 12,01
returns 3,49
